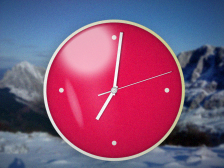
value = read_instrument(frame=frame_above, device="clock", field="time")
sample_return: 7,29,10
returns 7,01,12
